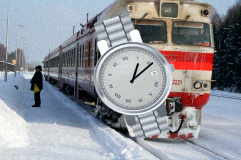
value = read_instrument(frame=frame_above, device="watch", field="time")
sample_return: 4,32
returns 1,11
